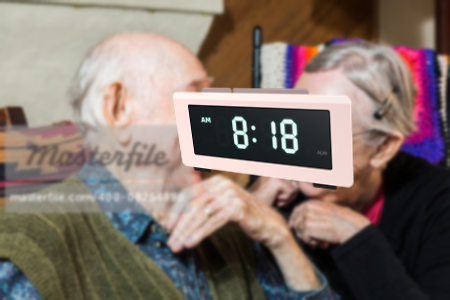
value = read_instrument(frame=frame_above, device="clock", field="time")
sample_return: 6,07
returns 8,18
